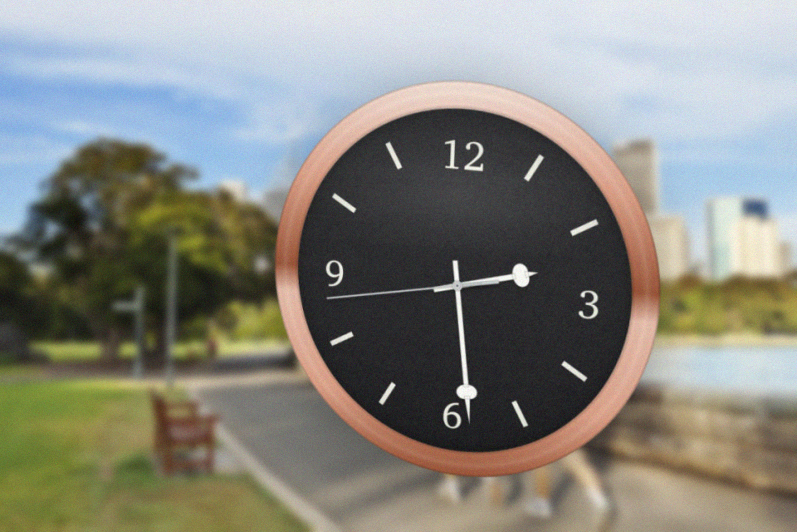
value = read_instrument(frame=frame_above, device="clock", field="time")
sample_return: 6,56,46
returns 2,28,43
